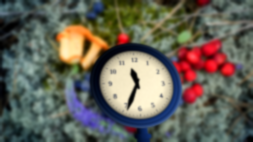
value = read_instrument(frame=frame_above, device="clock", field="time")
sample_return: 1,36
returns 11,34
